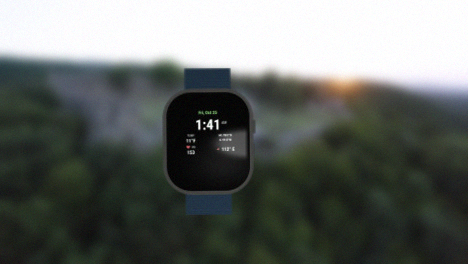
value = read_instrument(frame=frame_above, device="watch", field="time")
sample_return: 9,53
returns 1,41
